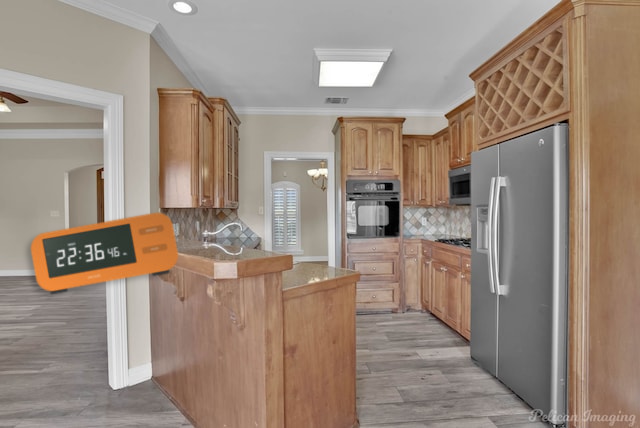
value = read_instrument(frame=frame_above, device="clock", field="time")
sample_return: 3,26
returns 22,36
